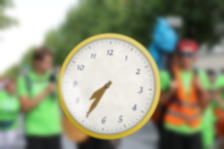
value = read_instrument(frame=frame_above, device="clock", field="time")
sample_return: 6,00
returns 7,35
